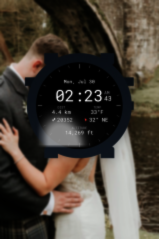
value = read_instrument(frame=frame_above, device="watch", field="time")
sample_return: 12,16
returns 2,23
